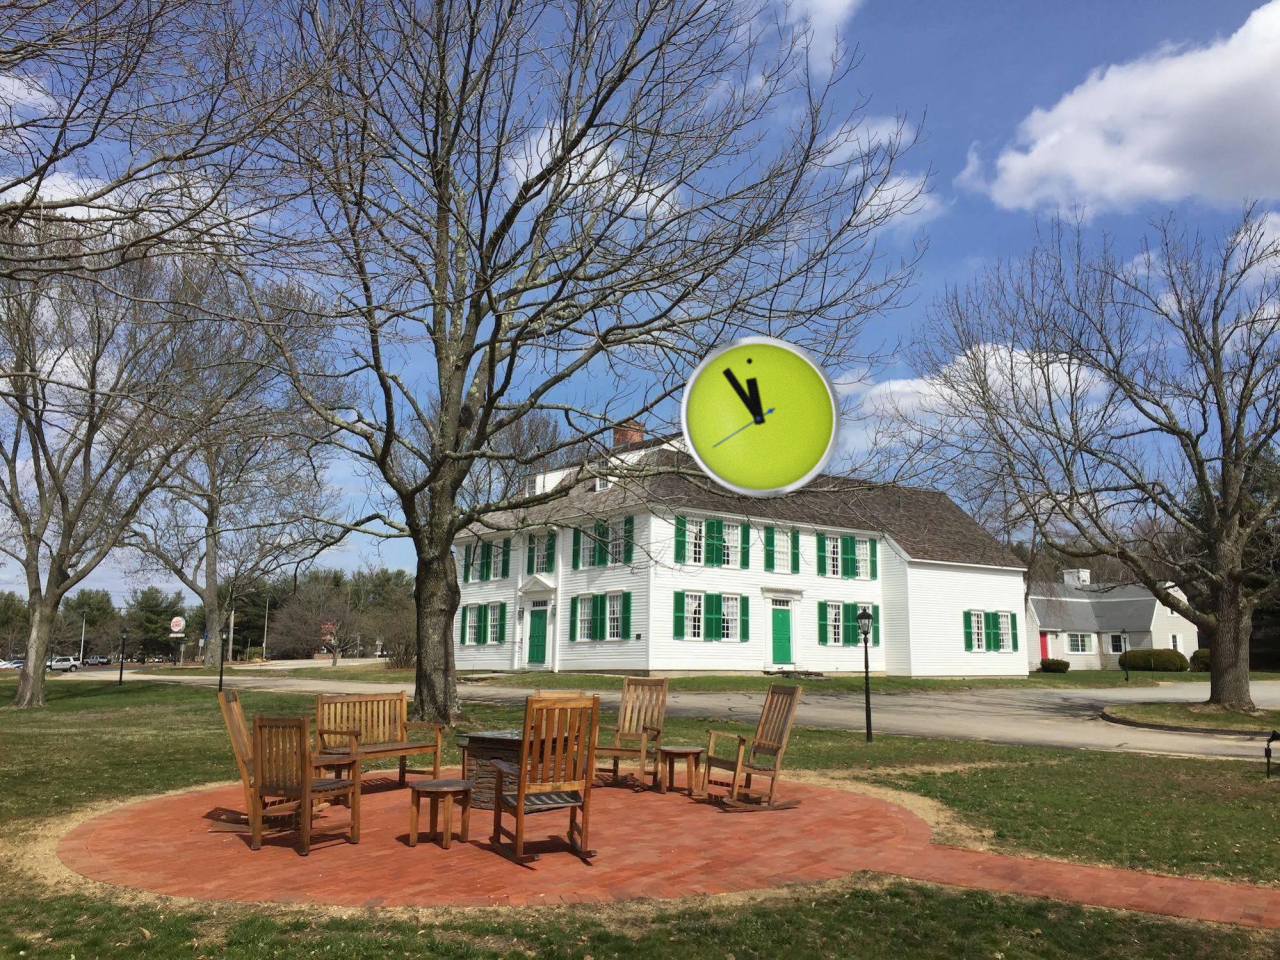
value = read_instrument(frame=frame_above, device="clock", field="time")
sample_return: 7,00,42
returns 11,55,41
